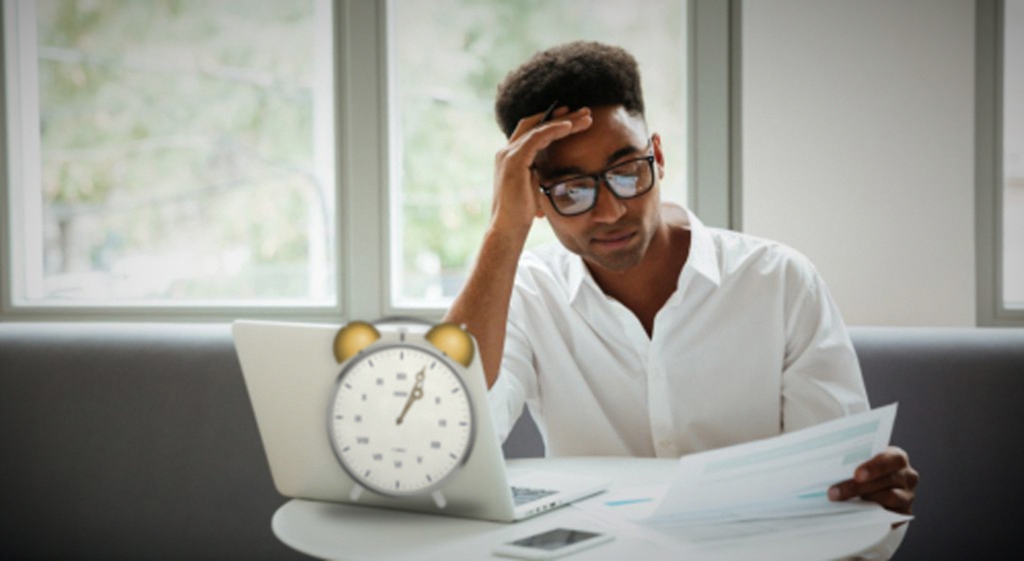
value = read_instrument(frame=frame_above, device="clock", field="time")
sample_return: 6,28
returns 1,04
